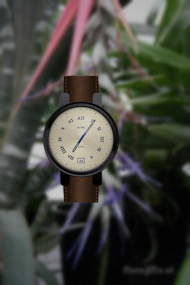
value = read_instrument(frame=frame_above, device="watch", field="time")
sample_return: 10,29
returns 7,06
